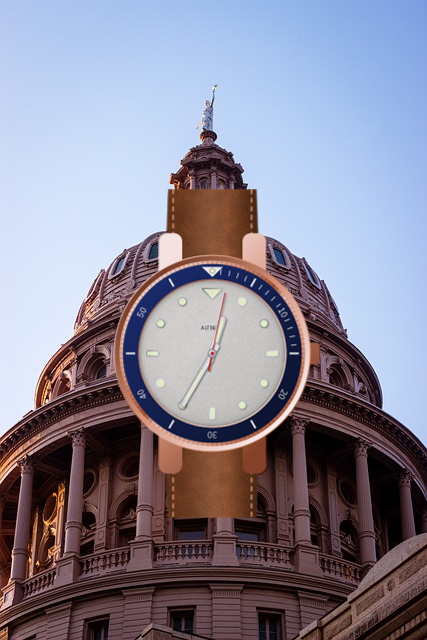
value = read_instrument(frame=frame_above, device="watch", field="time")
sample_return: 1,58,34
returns 12,35,02
